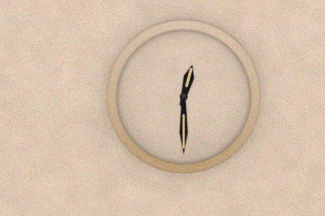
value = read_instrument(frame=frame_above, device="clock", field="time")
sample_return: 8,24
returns 12,30
